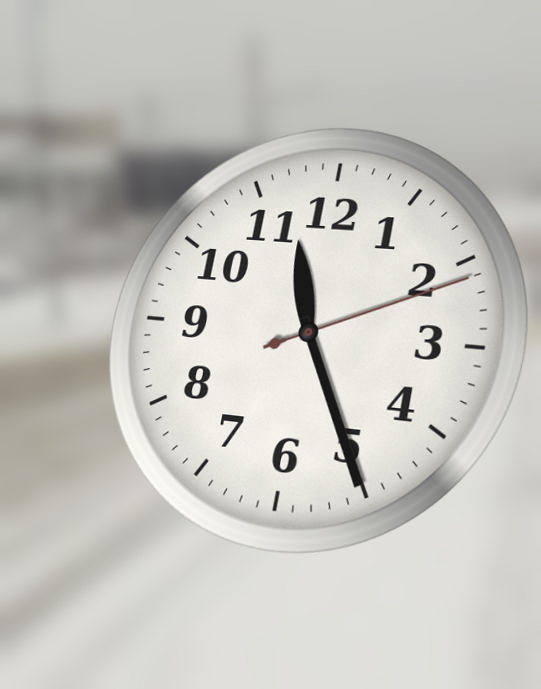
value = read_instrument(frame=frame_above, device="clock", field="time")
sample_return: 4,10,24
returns 11,25,11
